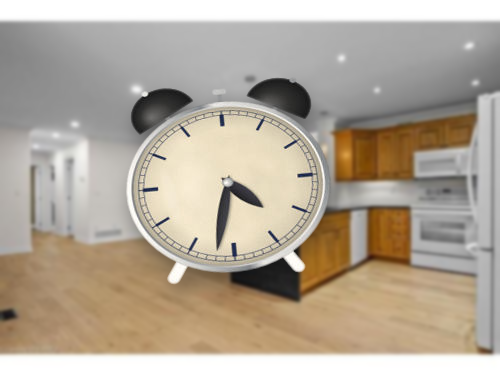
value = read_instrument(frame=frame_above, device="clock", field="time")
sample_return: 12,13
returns 4,32
